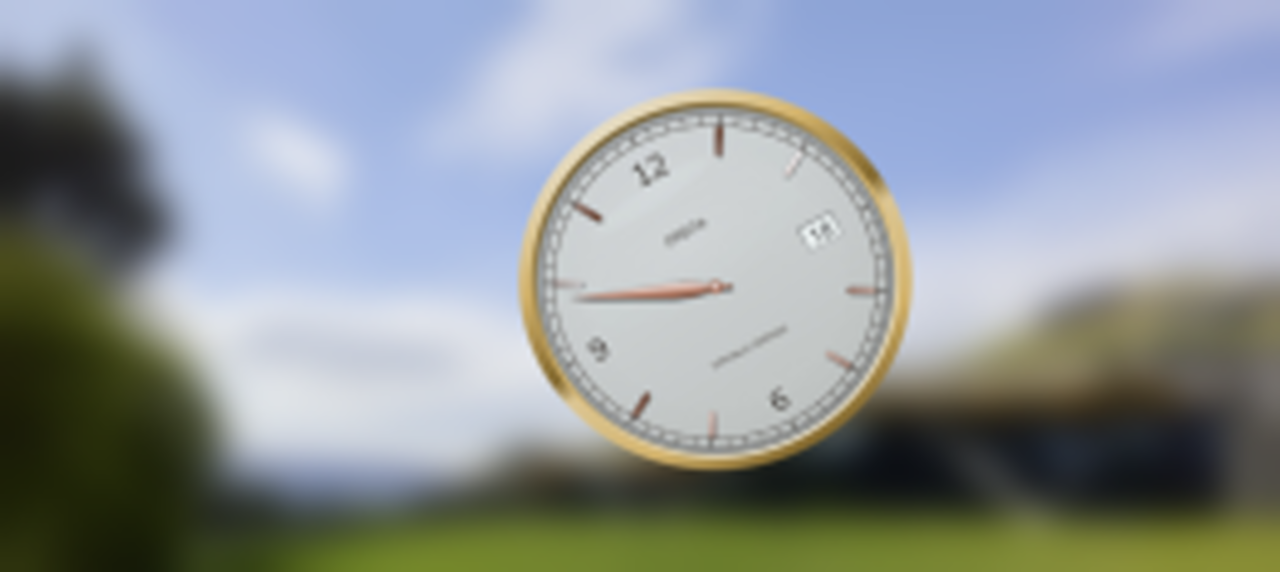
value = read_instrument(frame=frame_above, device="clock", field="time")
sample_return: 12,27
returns 9,49
